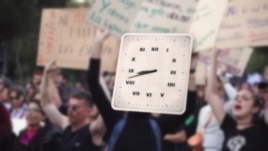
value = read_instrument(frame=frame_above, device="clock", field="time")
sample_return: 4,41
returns 8,42
